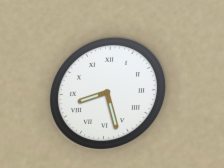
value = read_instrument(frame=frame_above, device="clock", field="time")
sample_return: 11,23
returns 8,27
